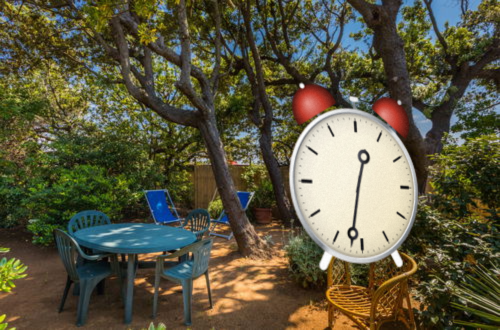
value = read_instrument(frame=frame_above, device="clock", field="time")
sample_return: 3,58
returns 12,32
